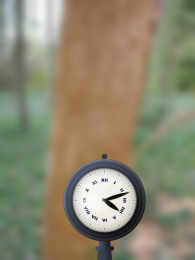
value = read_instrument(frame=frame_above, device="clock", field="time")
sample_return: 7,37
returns 4,12
